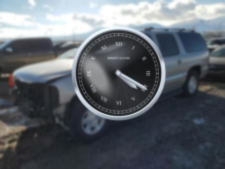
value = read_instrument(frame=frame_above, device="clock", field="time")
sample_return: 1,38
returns 4,20
